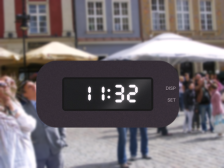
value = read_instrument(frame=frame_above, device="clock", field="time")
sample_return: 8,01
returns 11,32
